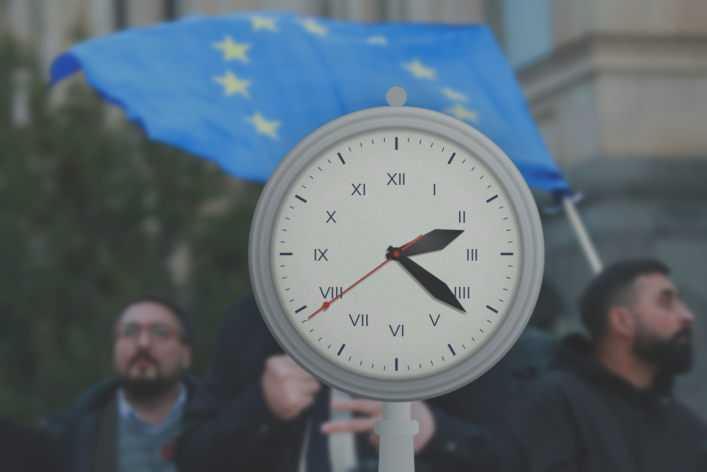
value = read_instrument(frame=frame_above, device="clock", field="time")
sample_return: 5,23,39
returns 2,21,39
